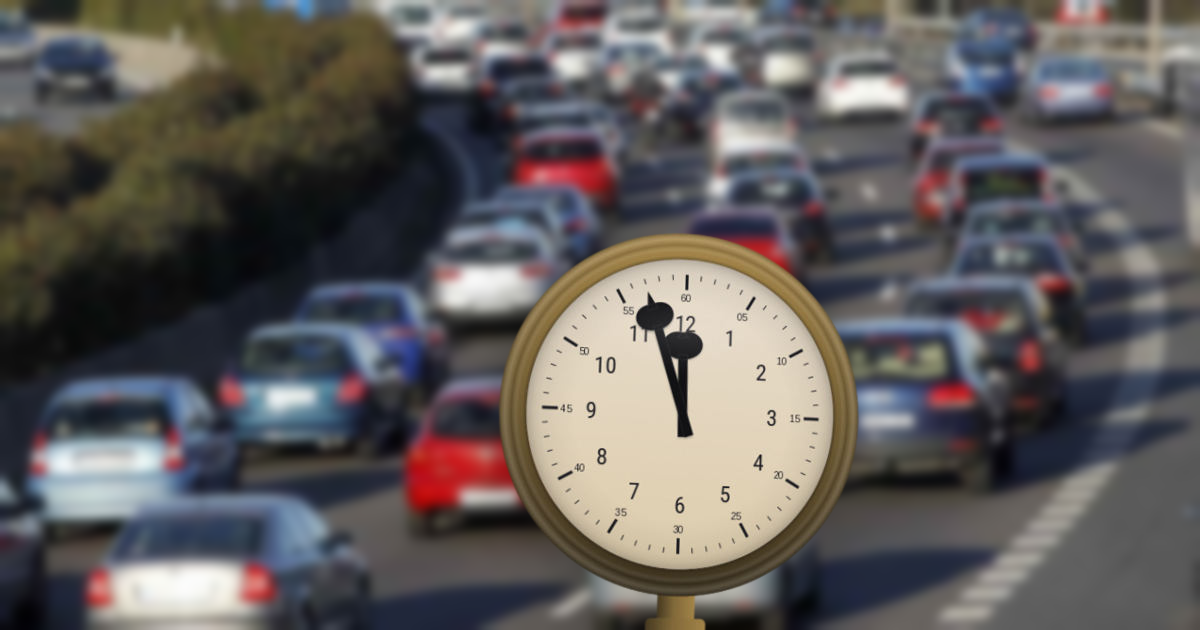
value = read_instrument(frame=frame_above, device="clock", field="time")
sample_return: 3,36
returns 11,57
